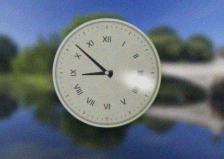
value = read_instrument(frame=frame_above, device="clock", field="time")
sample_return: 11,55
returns 8,52
